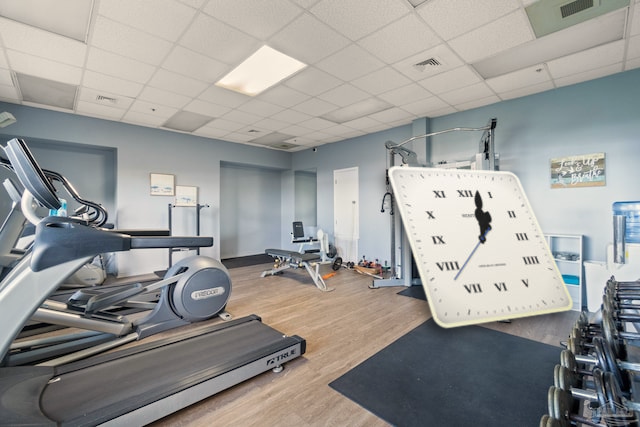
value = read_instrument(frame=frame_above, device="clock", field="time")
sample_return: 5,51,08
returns 1,02,38
